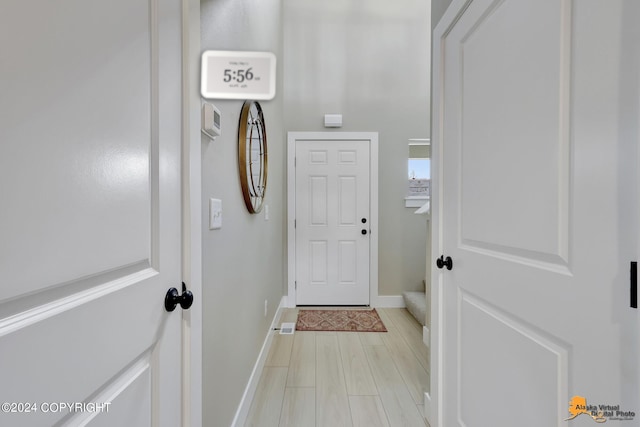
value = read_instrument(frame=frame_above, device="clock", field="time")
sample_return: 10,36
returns 5,56
